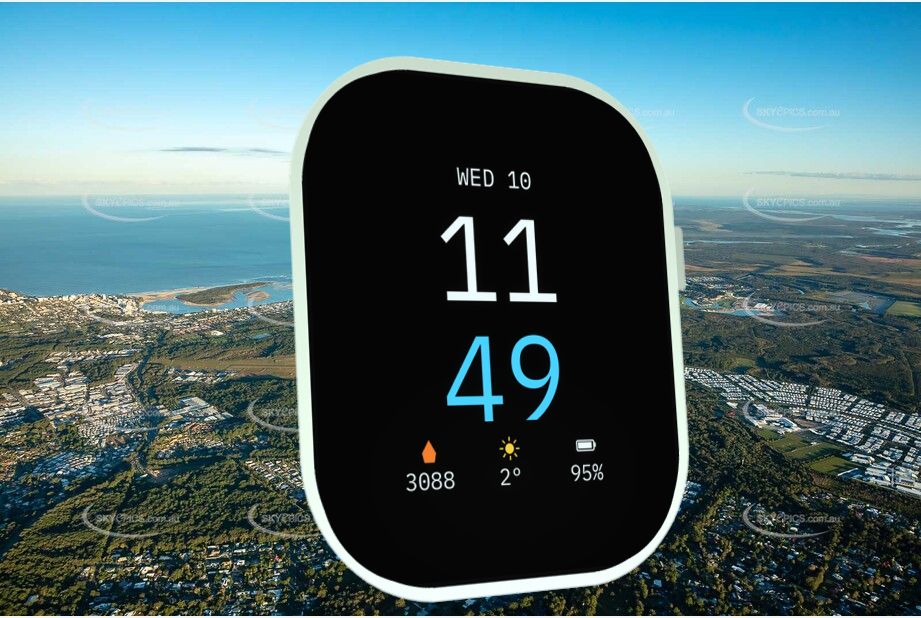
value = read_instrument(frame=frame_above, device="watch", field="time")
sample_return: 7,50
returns 11,49
